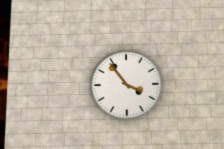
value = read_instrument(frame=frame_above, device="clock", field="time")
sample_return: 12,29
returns 3,54
